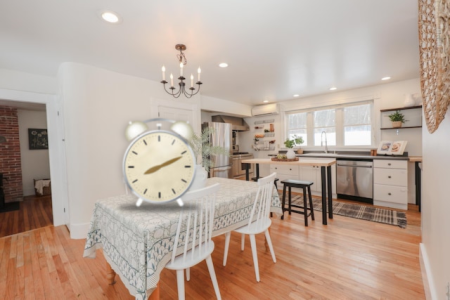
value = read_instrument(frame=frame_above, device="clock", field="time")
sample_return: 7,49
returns 8,11
